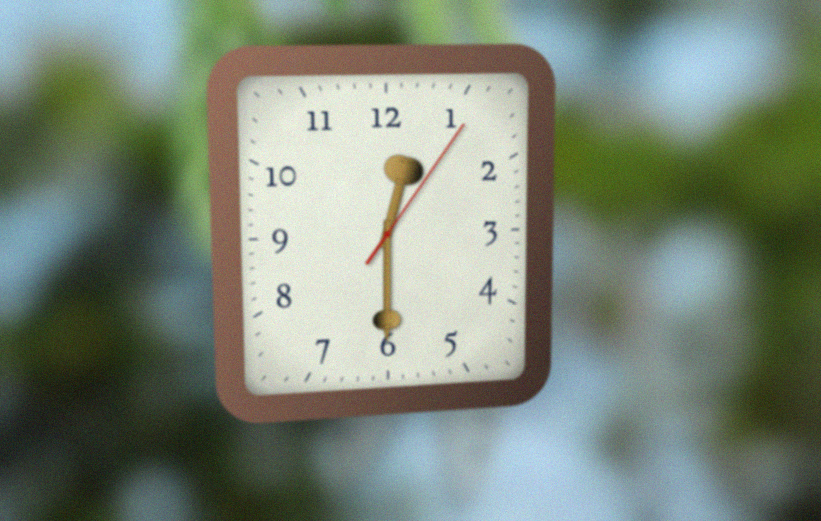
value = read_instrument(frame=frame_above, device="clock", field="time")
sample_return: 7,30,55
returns 12,30,06
